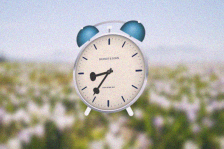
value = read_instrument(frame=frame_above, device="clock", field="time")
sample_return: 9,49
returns 8,36
